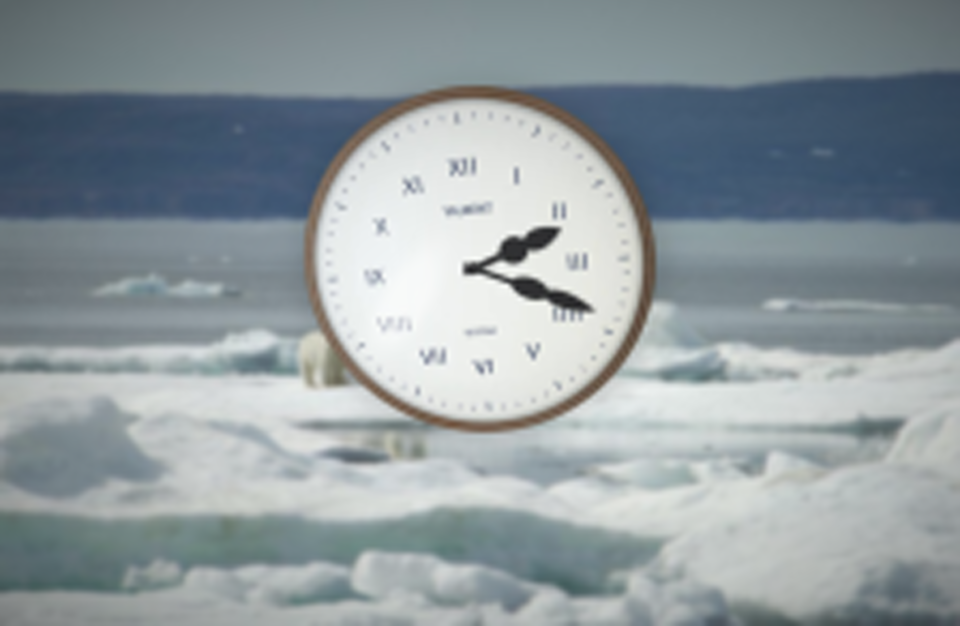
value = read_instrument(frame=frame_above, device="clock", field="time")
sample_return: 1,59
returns 2,19
